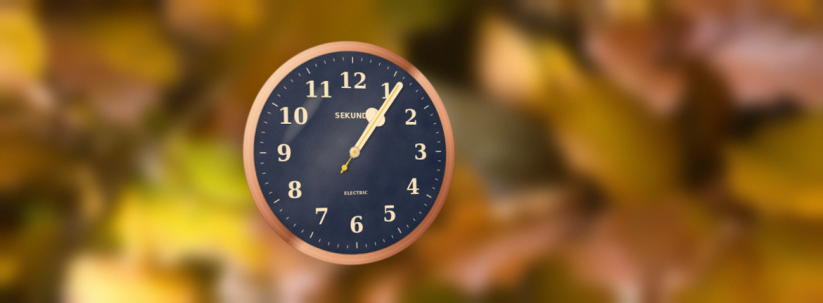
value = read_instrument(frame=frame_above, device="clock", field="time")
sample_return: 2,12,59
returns 1,06,06
